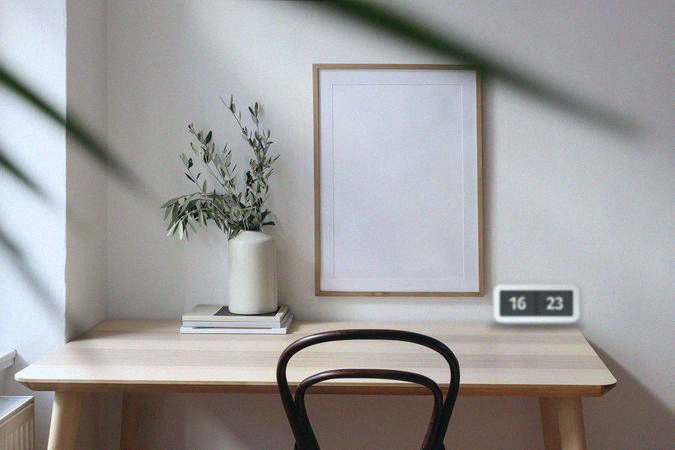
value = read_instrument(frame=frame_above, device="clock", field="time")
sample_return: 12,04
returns 16,23
